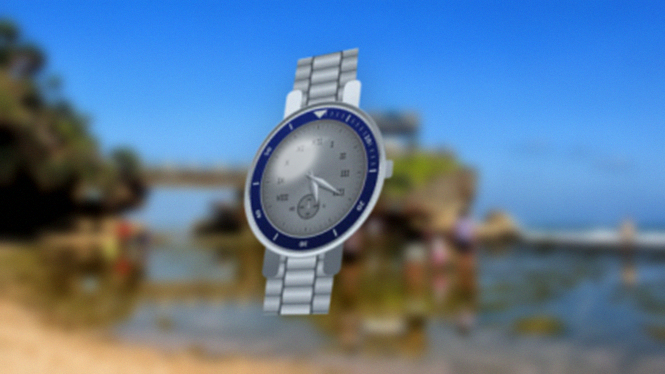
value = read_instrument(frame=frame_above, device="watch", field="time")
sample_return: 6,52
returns 5,20
